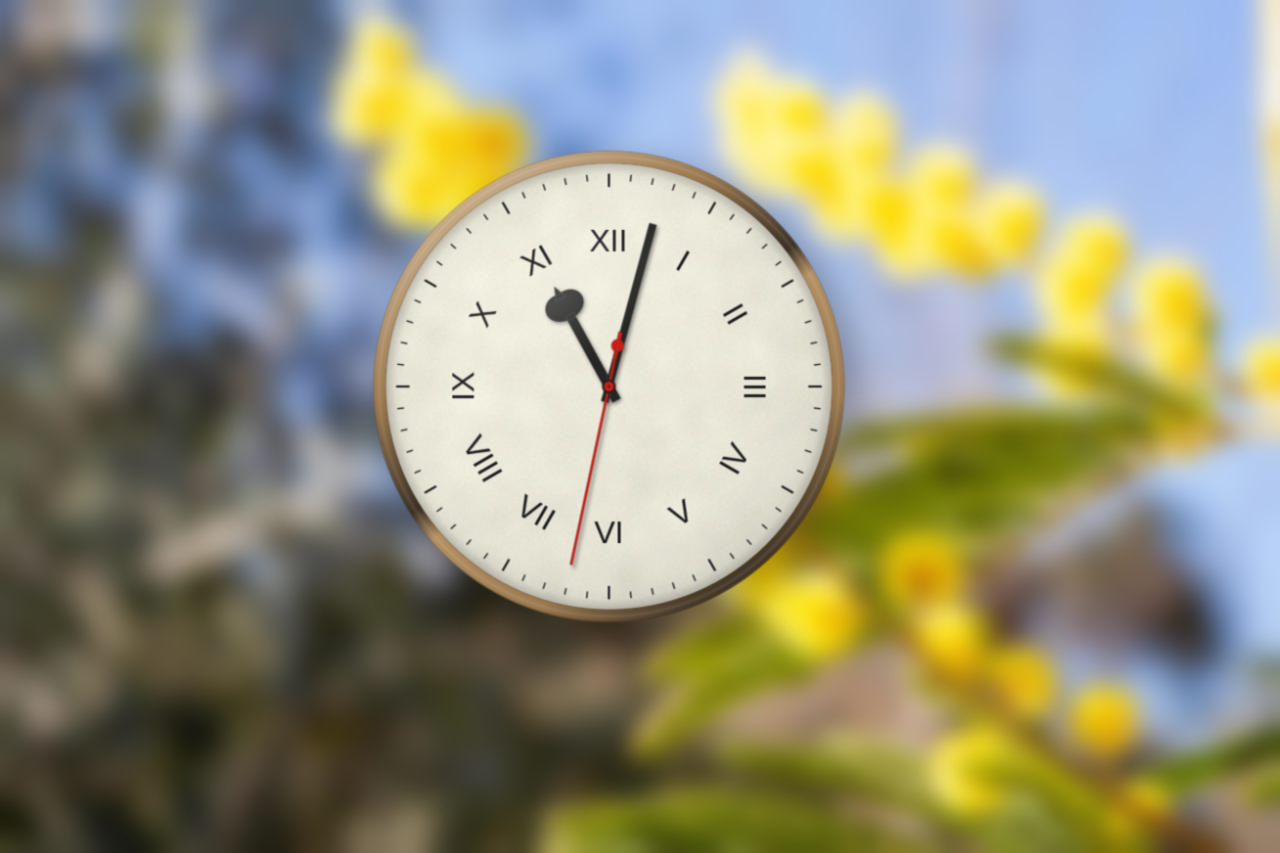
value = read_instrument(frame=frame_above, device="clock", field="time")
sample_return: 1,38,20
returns 11,02,32
